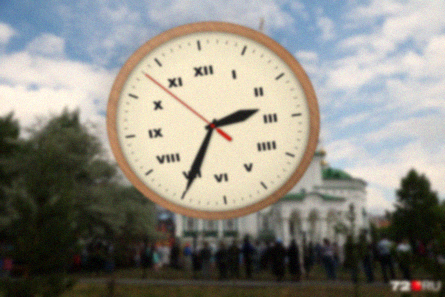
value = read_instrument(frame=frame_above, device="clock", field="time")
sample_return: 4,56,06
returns 2,34,53
